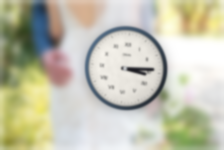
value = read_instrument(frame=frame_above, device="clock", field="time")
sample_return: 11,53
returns 3,14
